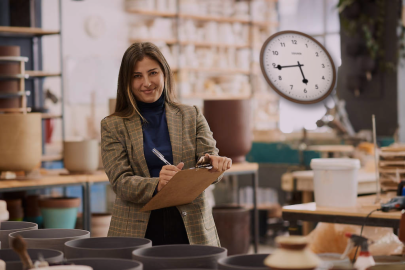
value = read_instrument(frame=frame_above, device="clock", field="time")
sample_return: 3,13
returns 5,44
